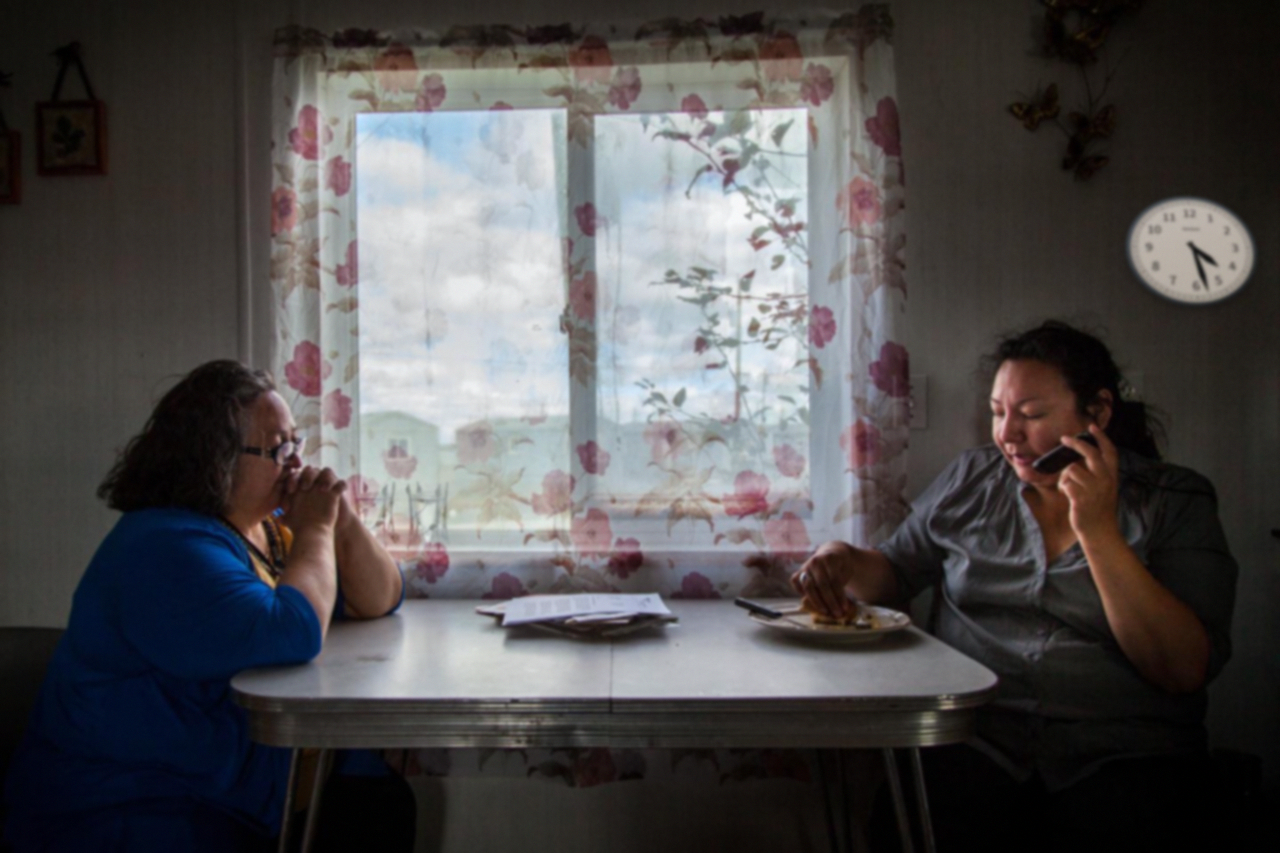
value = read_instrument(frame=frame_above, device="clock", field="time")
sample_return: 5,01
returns 4,28
